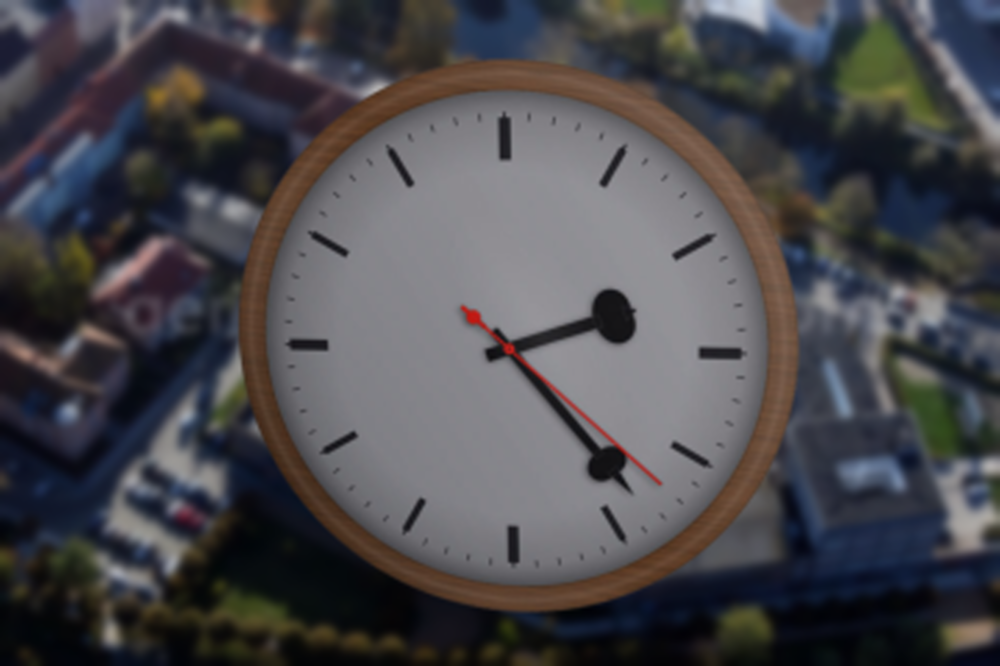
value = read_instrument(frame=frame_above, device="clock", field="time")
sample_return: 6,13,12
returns 2,23,22
